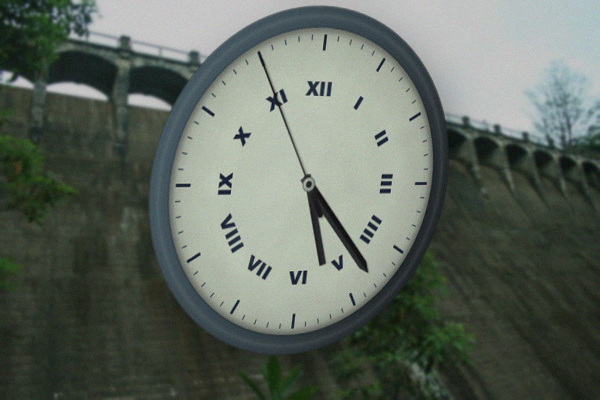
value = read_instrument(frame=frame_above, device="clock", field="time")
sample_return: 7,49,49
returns 5,22,55
